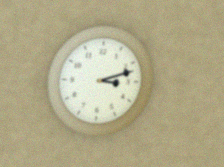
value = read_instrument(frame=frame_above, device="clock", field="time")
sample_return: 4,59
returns 3,12
